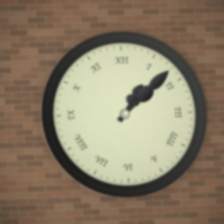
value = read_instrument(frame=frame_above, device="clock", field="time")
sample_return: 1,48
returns 1,08
